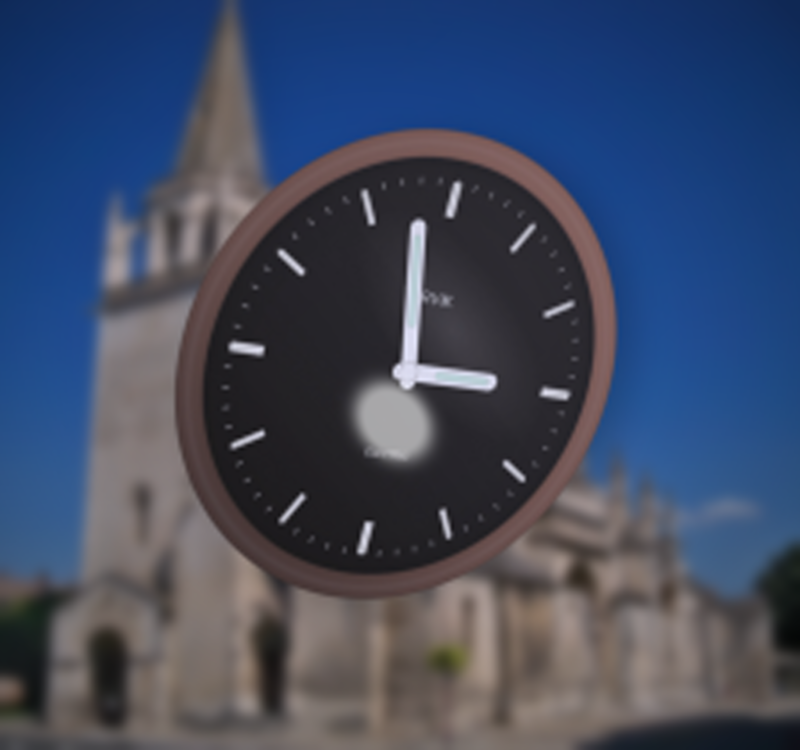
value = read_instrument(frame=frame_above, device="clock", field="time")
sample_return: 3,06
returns 2,58
